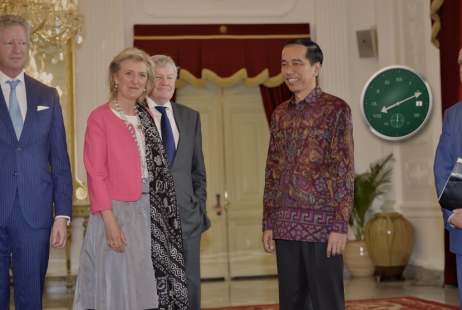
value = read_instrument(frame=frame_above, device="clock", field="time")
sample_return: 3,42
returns 8,11
